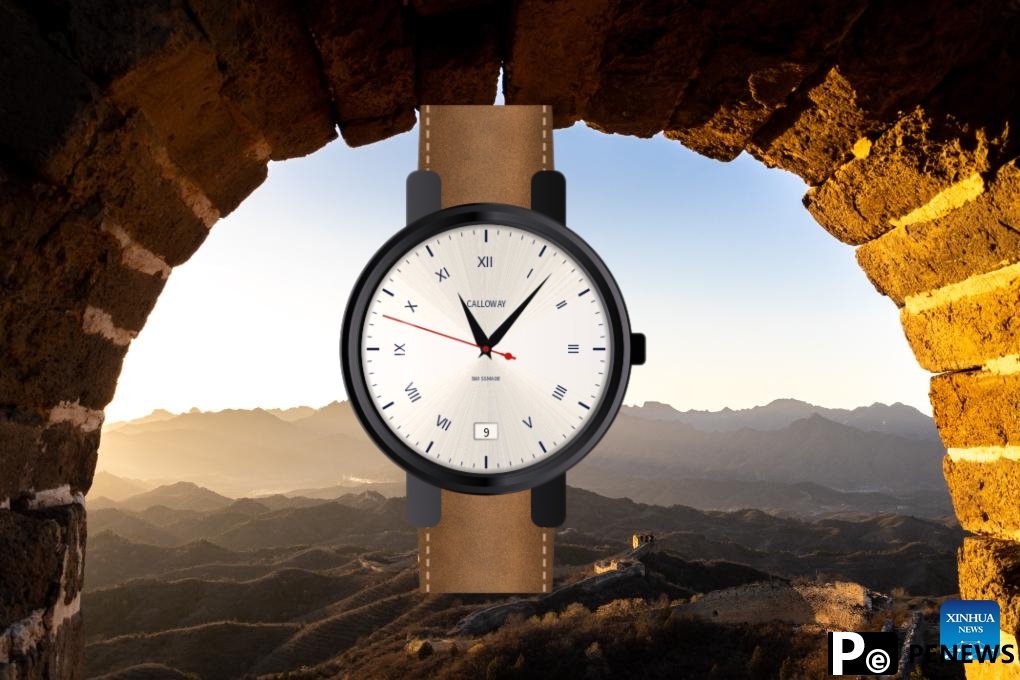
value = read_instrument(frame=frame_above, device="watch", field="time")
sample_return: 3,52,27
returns 11,06,48
